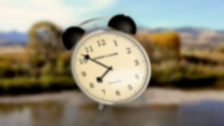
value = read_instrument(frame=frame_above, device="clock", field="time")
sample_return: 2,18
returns 7,52
